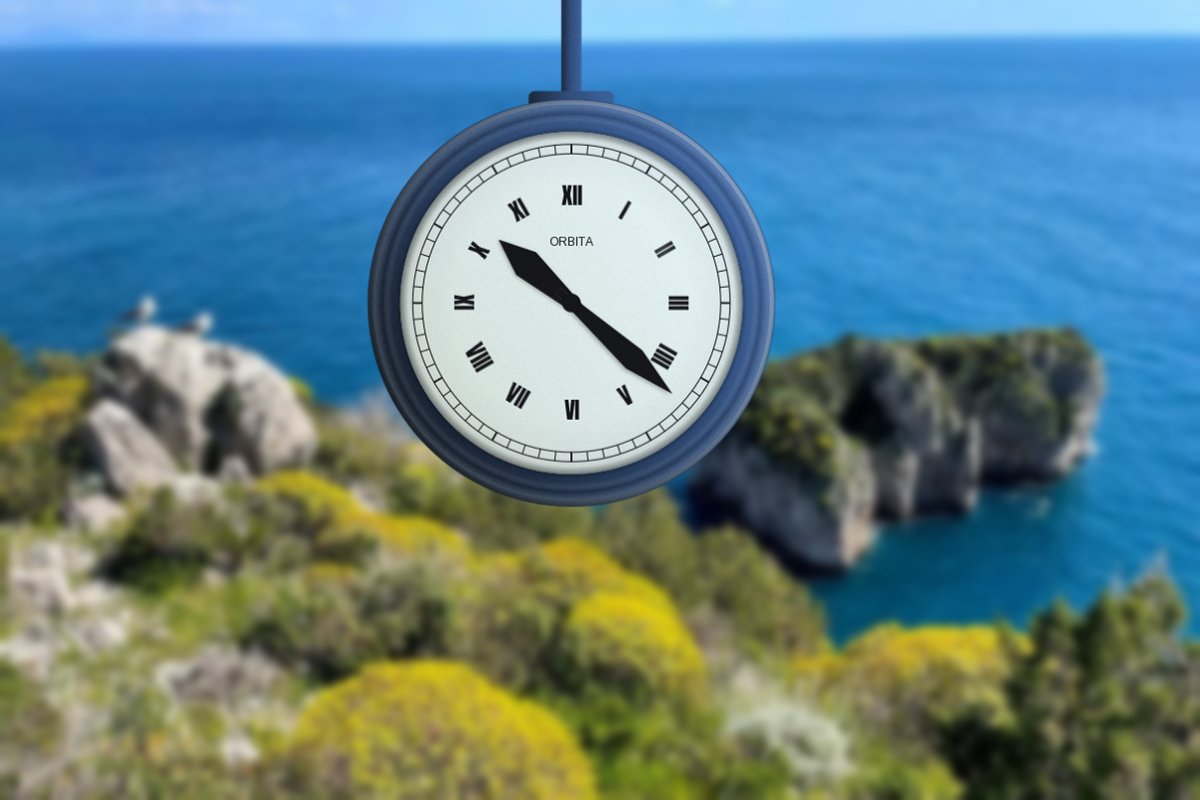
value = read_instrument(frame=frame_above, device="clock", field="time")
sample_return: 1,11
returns 10,22
